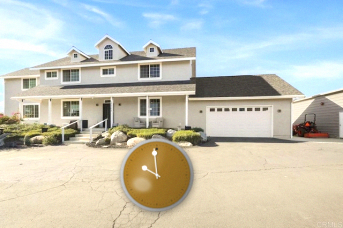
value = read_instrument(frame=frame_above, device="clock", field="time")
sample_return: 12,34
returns 9,59
